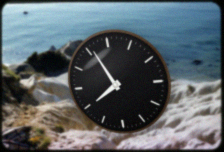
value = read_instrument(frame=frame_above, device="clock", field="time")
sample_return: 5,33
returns 7,56
